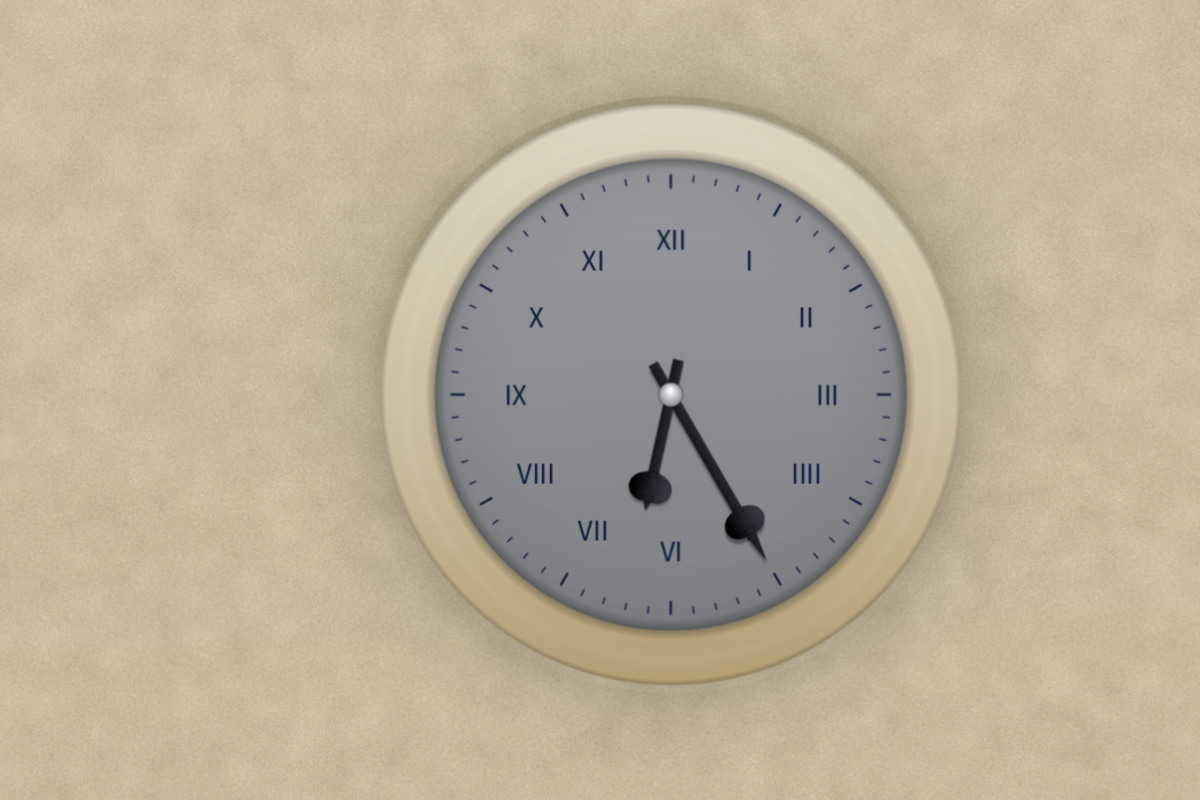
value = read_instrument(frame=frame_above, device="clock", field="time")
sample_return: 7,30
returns 6,25
